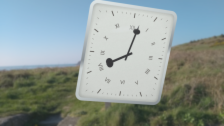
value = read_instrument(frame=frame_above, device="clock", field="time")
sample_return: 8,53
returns 8,02
